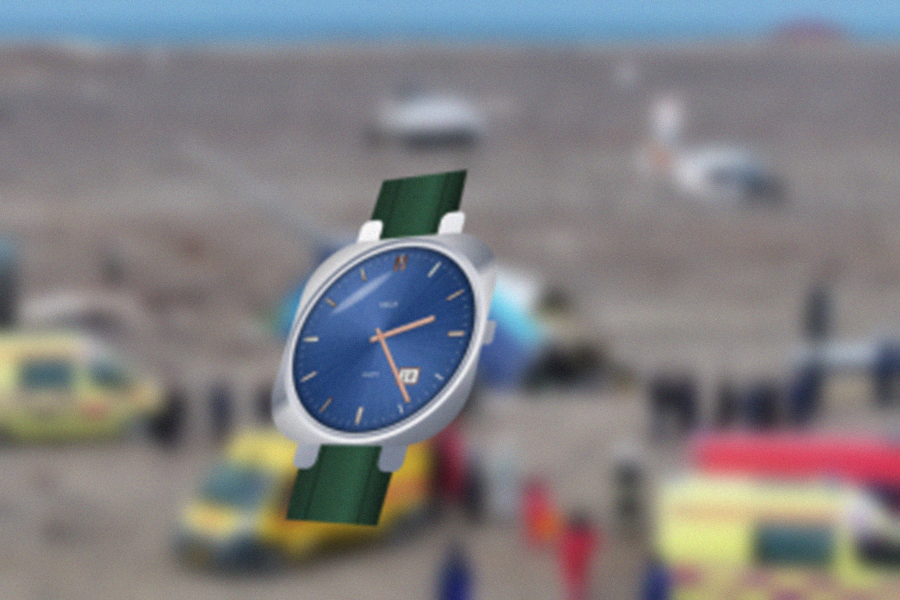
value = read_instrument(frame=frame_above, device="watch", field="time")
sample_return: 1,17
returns 2,24
